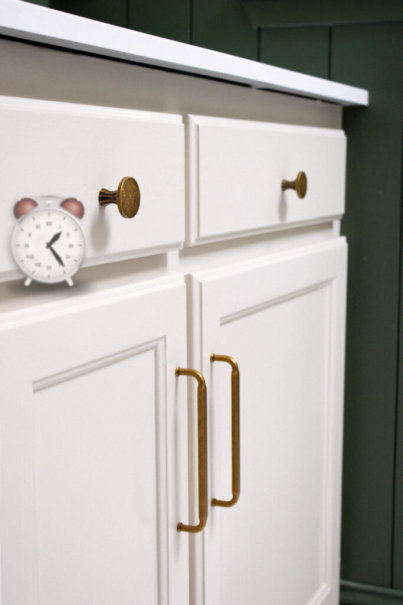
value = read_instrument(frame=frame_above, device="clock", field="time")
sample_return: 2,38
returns 1,24
